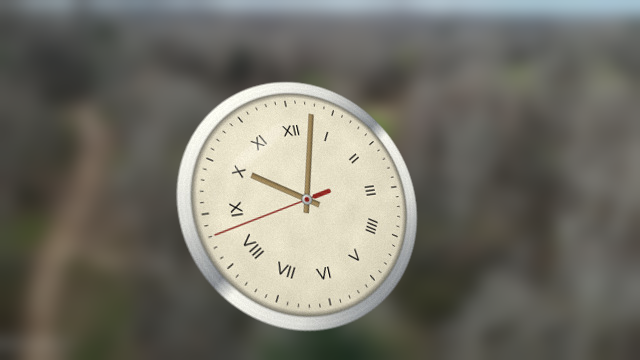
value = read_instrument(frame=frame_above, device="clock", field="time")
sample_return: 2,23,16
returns 10,02,43
